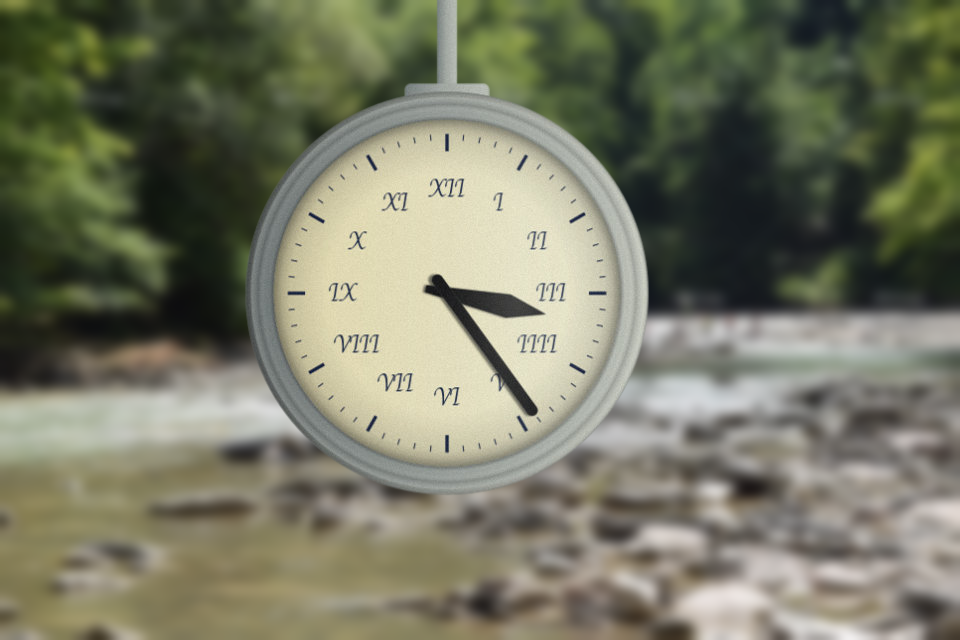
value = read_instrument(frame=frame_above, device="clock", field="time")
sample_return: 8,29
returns 3,24
